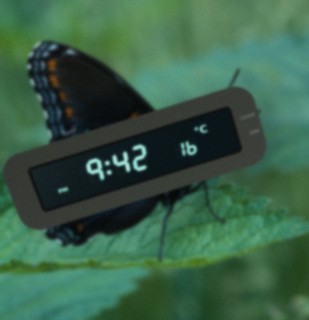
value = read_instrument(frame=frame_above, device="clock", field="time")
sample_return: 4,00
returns 9,42
